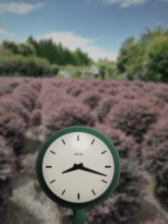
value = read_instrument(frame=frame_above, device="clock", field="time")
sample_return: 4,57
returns 8,18
